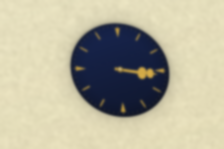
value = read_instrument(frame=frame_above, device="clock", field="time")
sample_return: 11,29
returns 3,16
